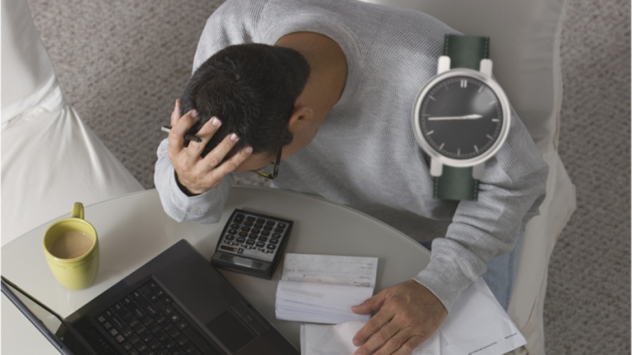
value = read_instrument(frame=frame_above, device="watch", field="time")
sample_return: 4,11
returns 2,44
